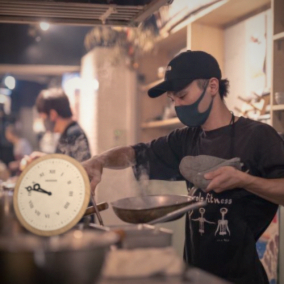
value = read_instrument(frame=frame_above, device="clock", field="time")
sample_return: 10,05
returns 9,47
